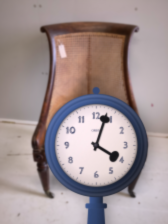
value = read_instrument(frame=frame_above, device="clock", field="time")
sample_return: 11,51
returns 4,03
